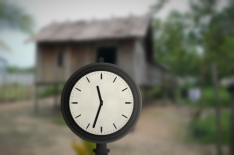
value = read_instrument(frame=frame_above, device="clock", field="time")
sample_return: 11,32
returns 11,33
